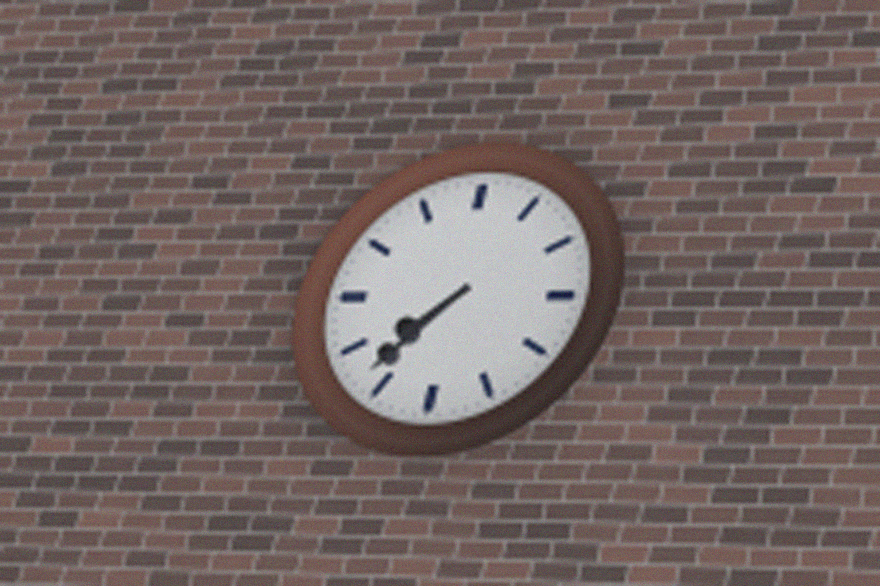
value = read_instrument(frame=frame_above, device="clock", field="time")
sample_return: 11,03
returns 7,37
